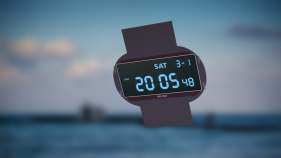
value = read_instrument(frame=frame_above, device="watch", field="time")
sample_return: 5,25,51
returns 20,05,48
